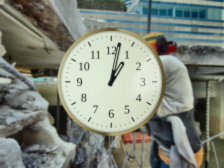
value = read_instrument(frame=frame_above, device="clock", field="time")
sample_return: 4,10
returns 1,02
